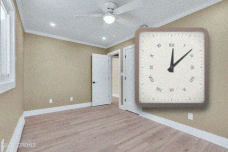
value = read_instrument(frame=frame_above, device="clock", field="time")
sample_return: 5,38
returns 12,08
